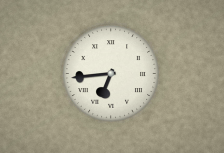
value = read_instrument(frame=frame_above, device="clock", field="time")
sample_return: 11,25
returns 6,44
